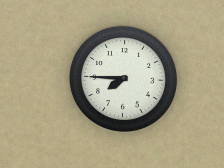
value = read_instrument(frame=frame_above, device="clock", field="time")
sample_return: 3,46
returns 7,45
